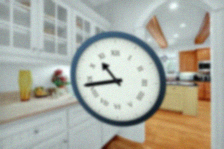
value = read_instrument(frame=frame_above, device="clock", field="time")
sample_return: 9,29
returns 10,43
